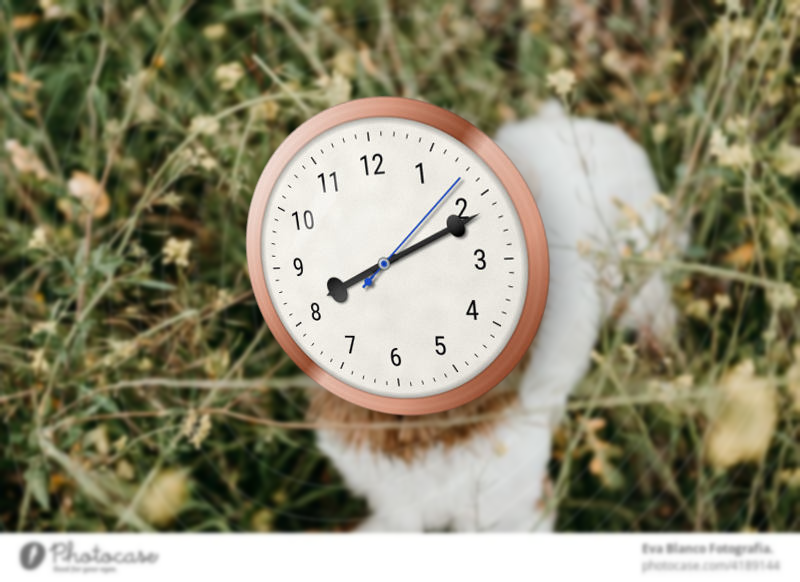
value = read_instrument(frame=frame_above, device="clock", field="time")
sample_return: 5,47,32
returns 8,11,08
